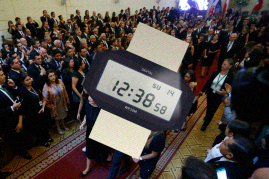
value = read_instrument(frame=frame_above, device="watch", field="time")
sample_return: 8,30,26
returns 12,38,58
